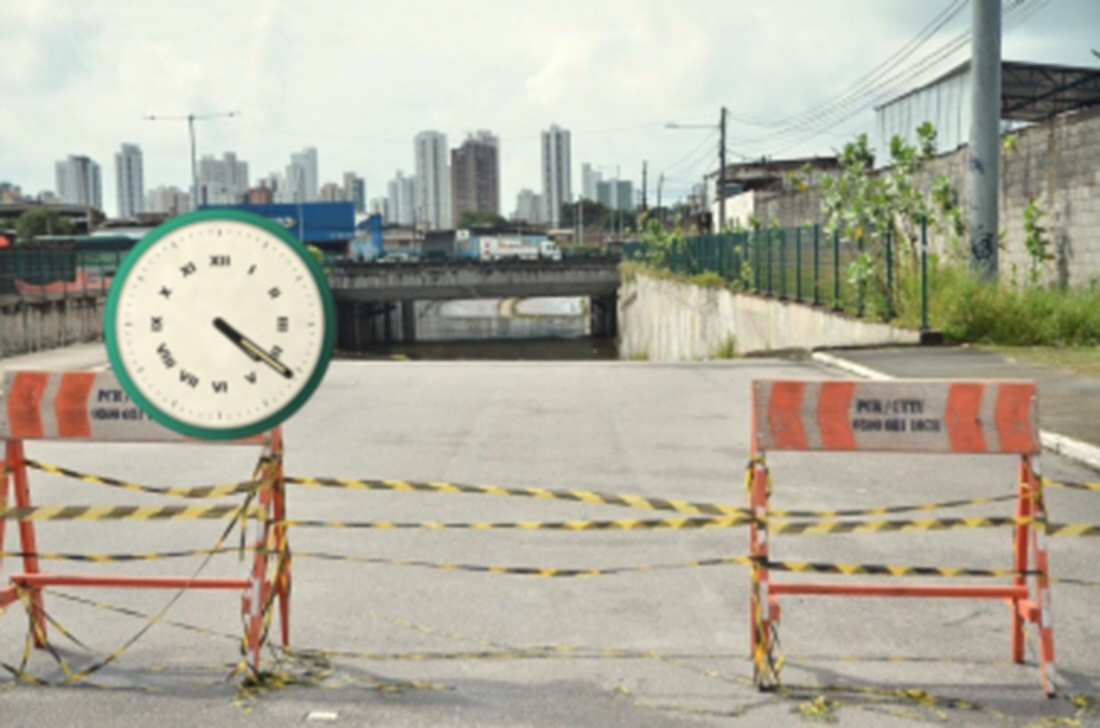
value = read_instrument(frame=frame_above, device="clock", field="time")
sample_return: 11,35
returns 4,21
